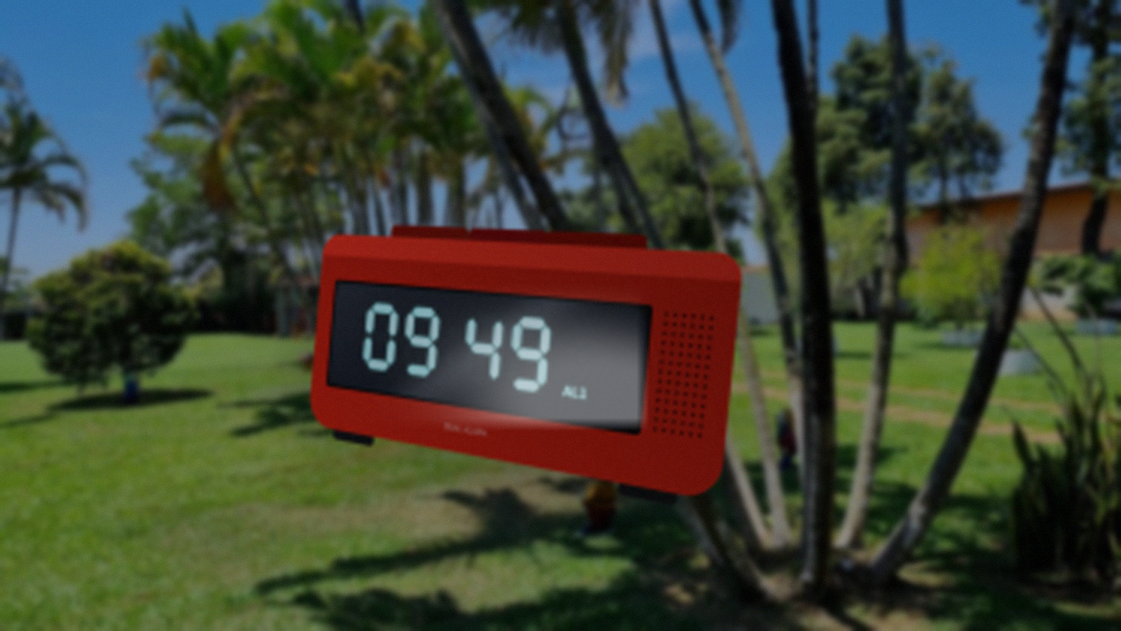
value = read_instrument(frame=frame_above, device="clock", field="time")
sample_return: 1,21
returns 9,49
